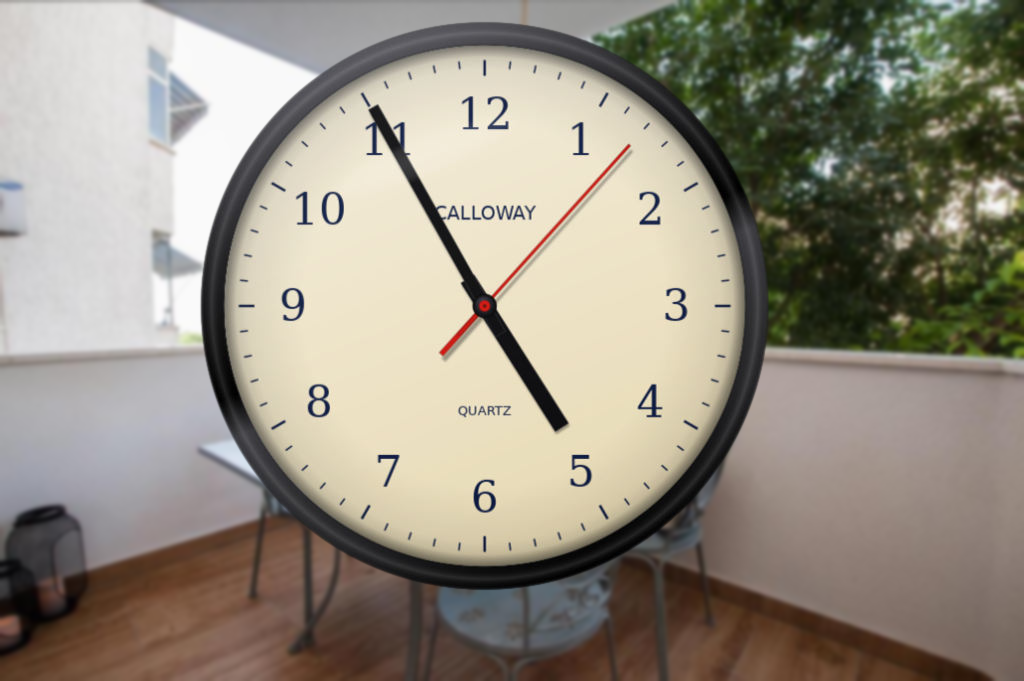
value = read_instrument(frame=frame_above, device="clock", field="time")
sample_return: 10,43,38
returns 4,55,07
